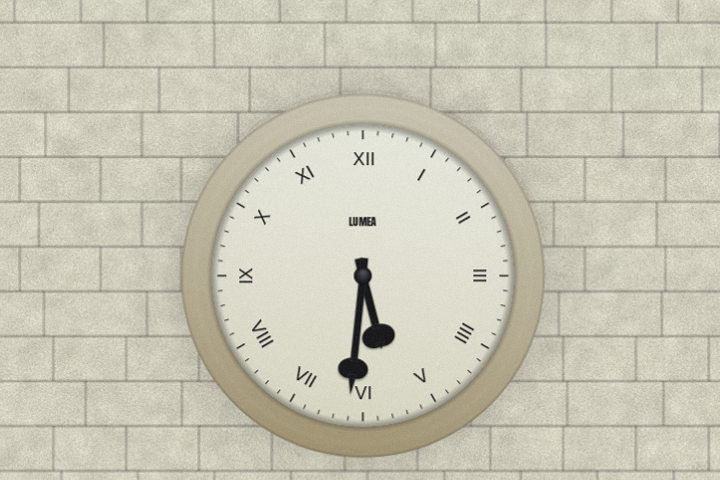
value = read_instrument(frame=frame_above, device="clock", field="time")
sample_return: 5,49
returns 5,31
